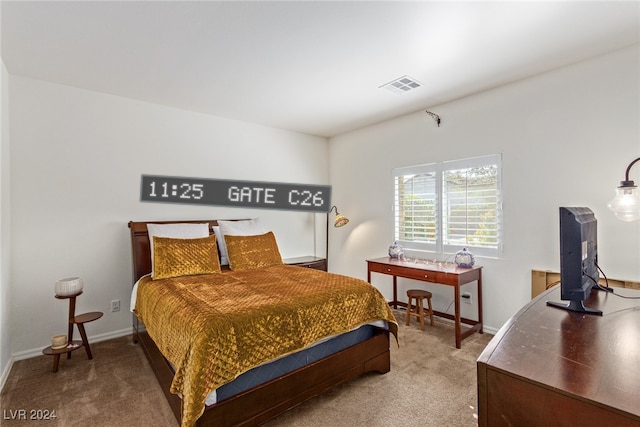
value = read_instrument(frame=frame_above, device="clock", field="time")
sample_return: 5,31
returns 11,25
